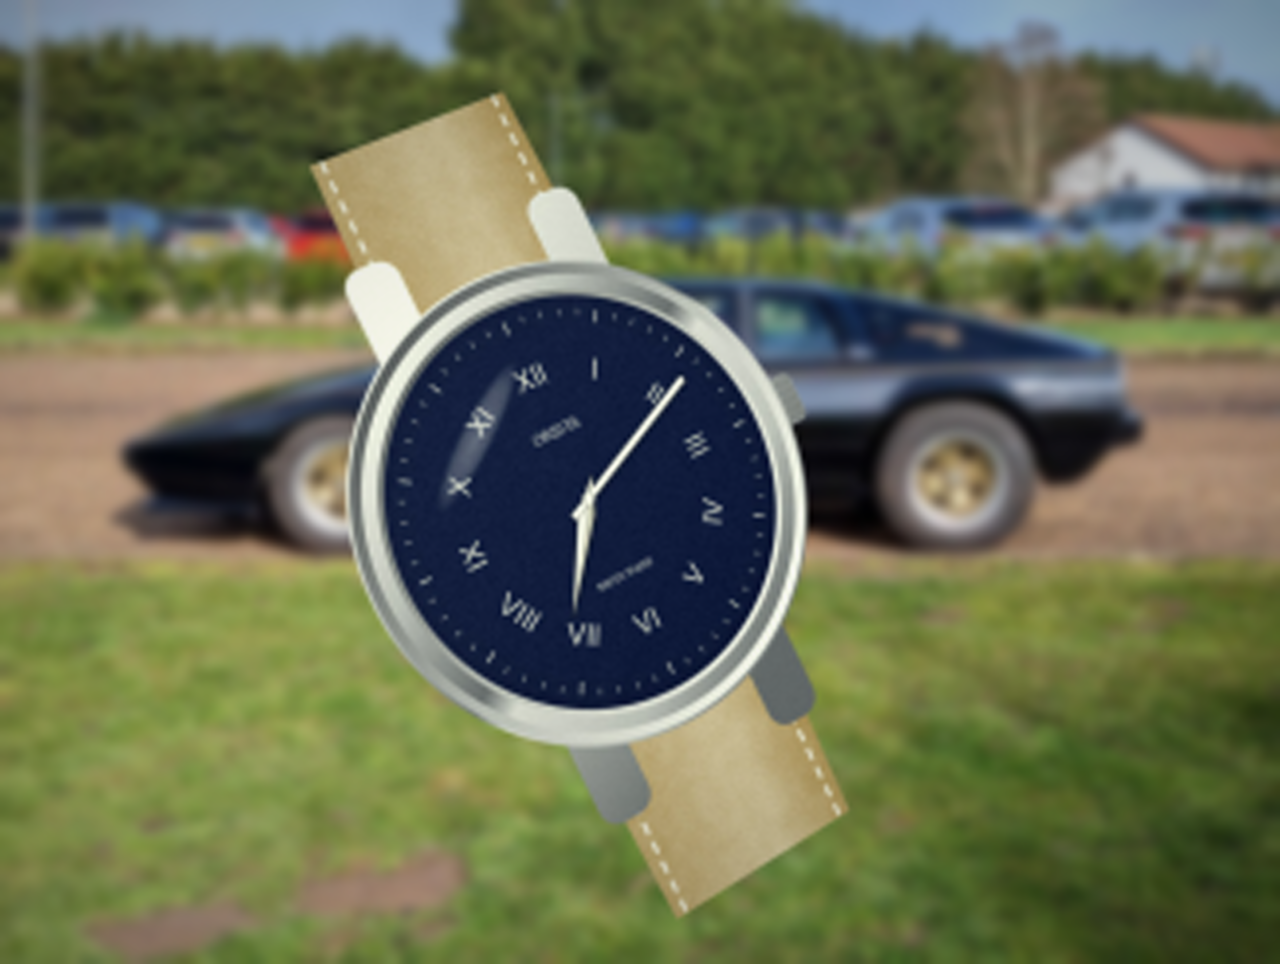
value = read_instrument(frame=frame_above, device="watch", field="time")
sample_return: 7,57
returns 7,11
